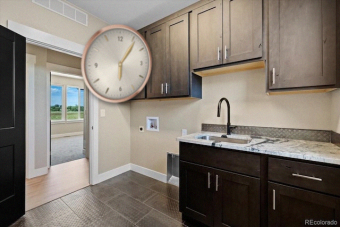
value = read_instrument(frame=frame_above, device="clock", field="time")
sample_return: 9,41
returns 6,06
